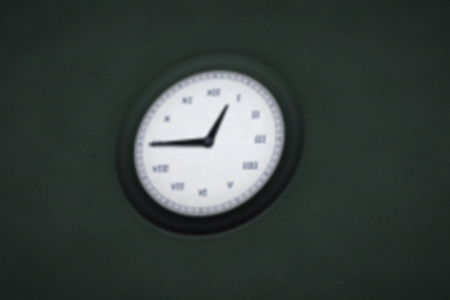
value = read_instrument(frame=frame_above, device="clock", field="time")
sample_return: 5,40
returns 12,45
